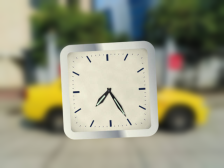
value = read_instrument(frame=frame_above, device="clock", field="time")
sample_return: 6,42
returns 7,25
